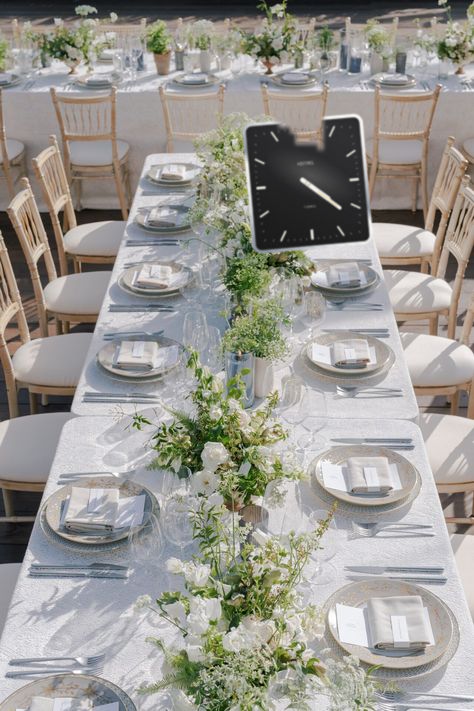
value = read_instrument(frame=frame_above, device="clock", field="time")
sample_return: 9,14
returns 4,22
